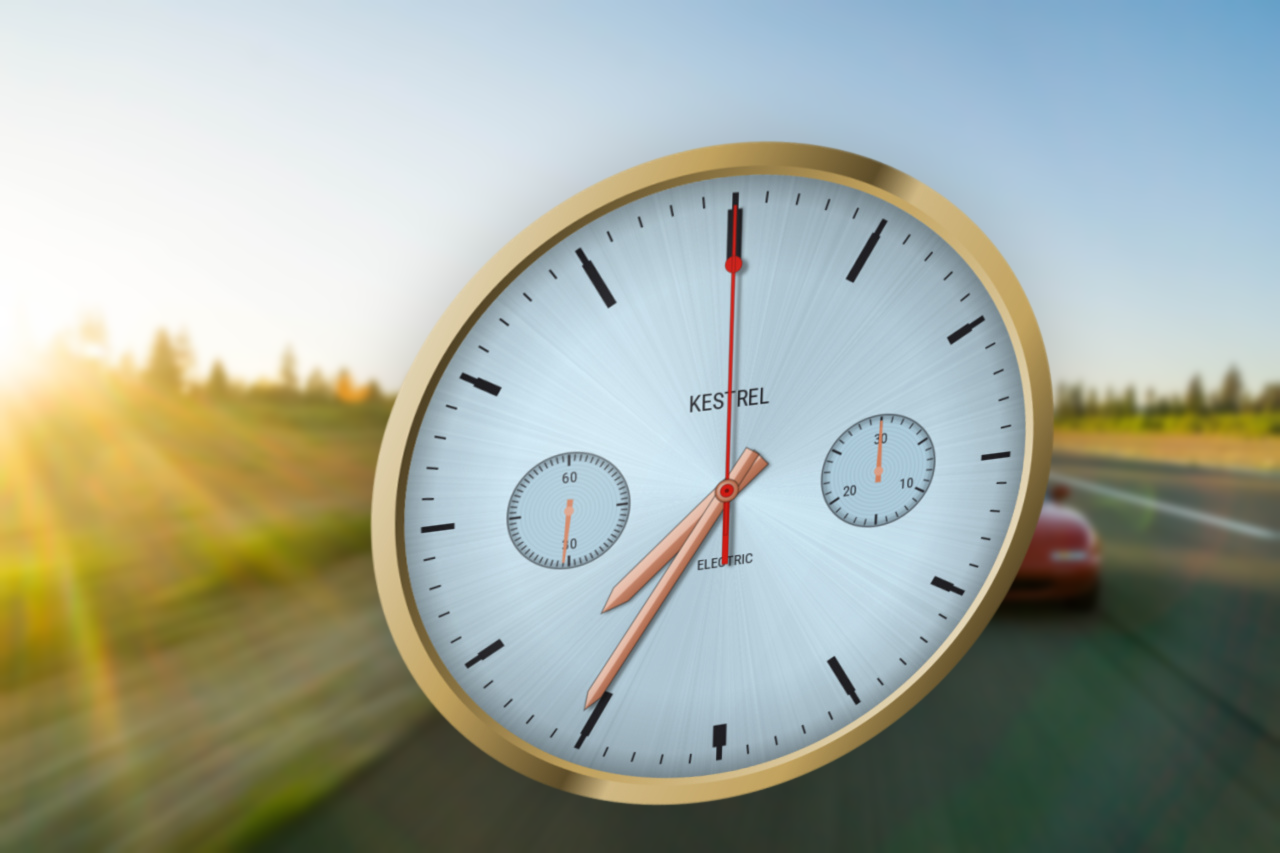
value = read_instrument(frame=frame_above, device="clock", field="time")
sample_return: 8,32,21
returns 7,35,31
